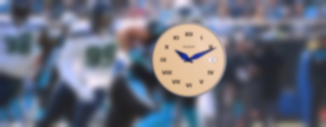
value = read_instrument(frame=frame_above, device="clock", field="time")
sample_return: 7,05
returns 10,11
